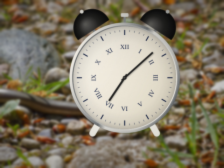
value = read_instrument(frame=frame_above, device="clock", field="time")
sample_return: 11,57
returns 7,08
